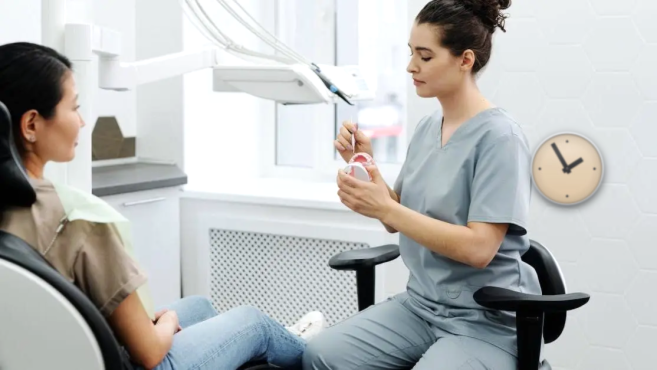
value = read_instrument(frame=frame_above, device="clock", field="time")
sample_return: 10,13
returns 1,55
